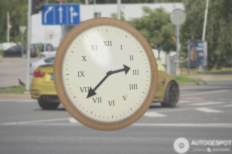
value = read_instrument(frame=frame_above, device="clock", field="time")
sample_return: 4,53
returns 2,38
